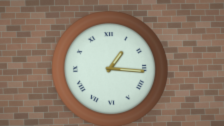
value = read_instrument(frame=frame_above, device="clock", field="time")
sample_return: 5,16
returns 1,16
